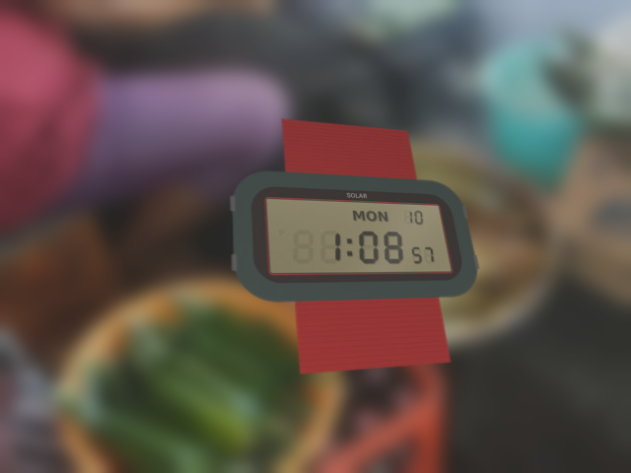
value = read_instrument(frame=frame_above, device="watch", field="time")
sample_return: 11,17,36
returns 1,08,57
